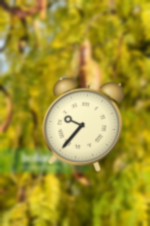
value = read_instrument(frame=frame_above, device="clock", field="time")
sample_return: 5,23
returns 9,35
